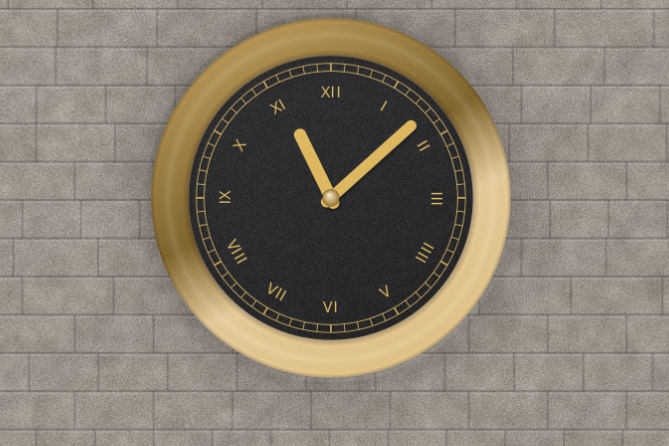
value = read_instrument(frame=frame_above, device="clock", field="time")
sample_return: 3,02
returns 11,08
